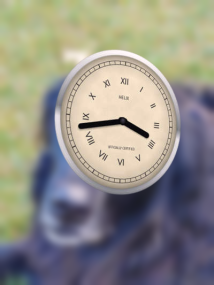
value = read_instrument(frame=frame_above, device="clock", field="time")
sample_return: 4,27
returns 3,43
